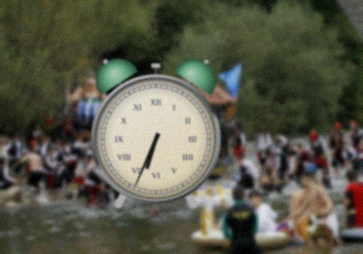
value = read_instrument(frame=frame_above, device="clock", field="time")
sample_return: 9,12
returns 6,34
